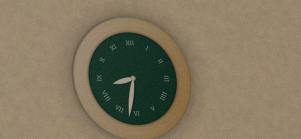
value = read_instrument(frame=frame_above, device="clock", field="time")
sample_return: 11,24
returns 8,32
